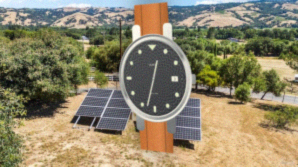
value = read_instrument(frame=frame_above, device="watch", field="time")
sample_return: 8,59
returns 12,33
